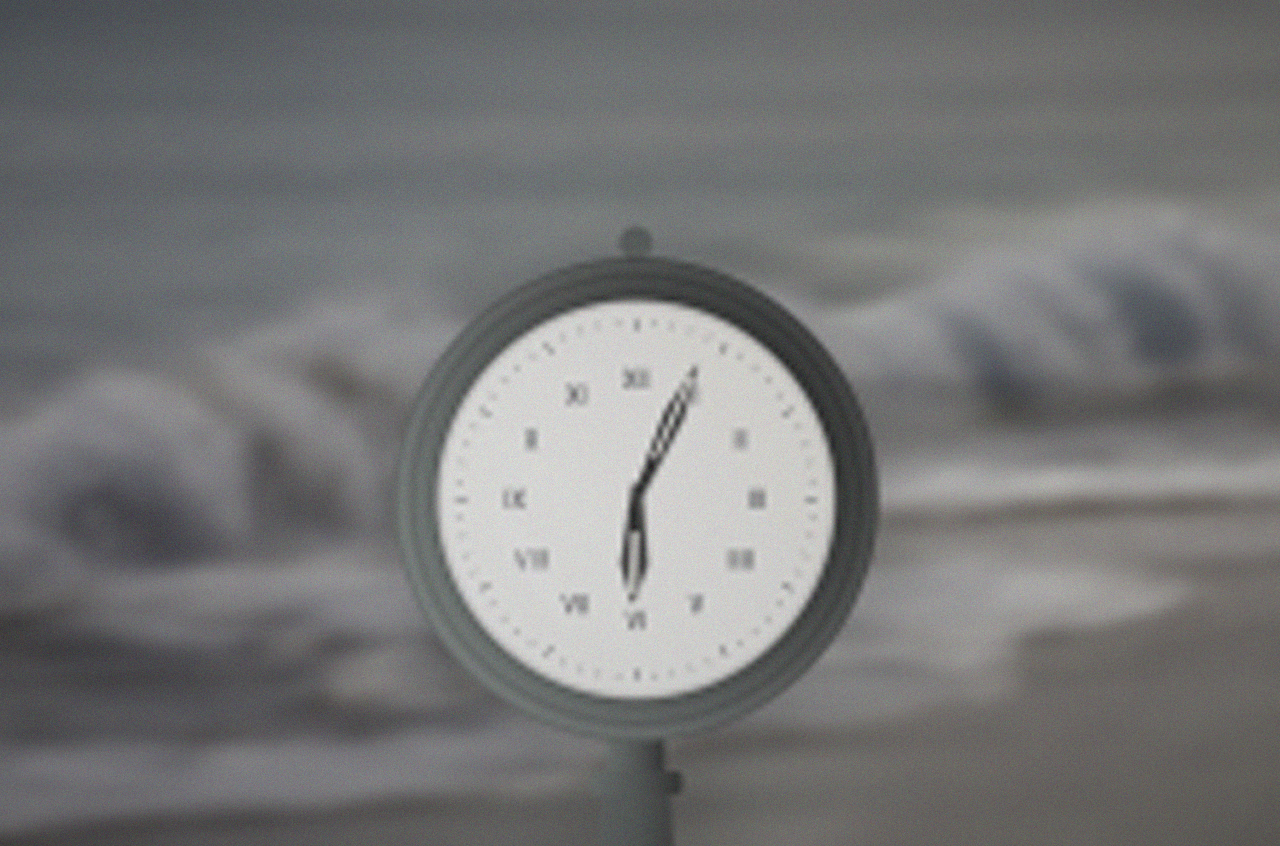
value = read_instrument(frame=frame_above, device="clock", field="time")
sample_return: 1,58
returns 6,04
